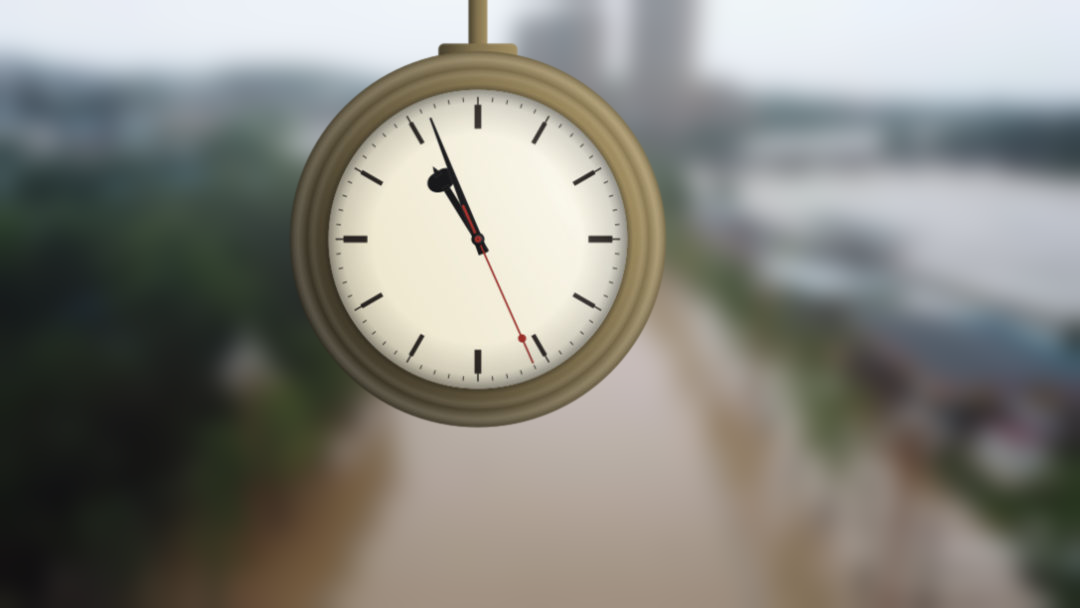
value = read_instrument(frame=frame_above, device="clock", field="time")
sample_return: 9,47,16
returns 10,56,26
